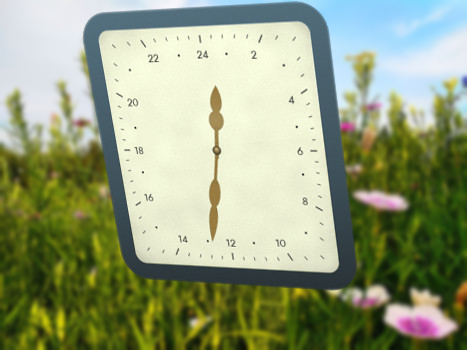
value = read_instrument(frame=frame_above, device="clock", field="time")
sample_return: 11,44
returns 0,32
